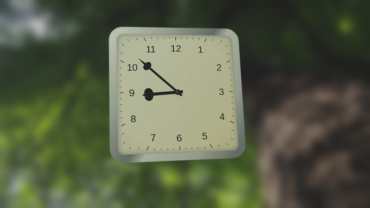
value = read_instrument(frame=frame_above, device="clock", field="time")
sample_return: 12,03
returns 8,52
